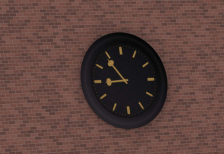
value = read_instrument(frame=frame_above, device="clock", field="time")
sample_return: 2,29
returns 8,54
